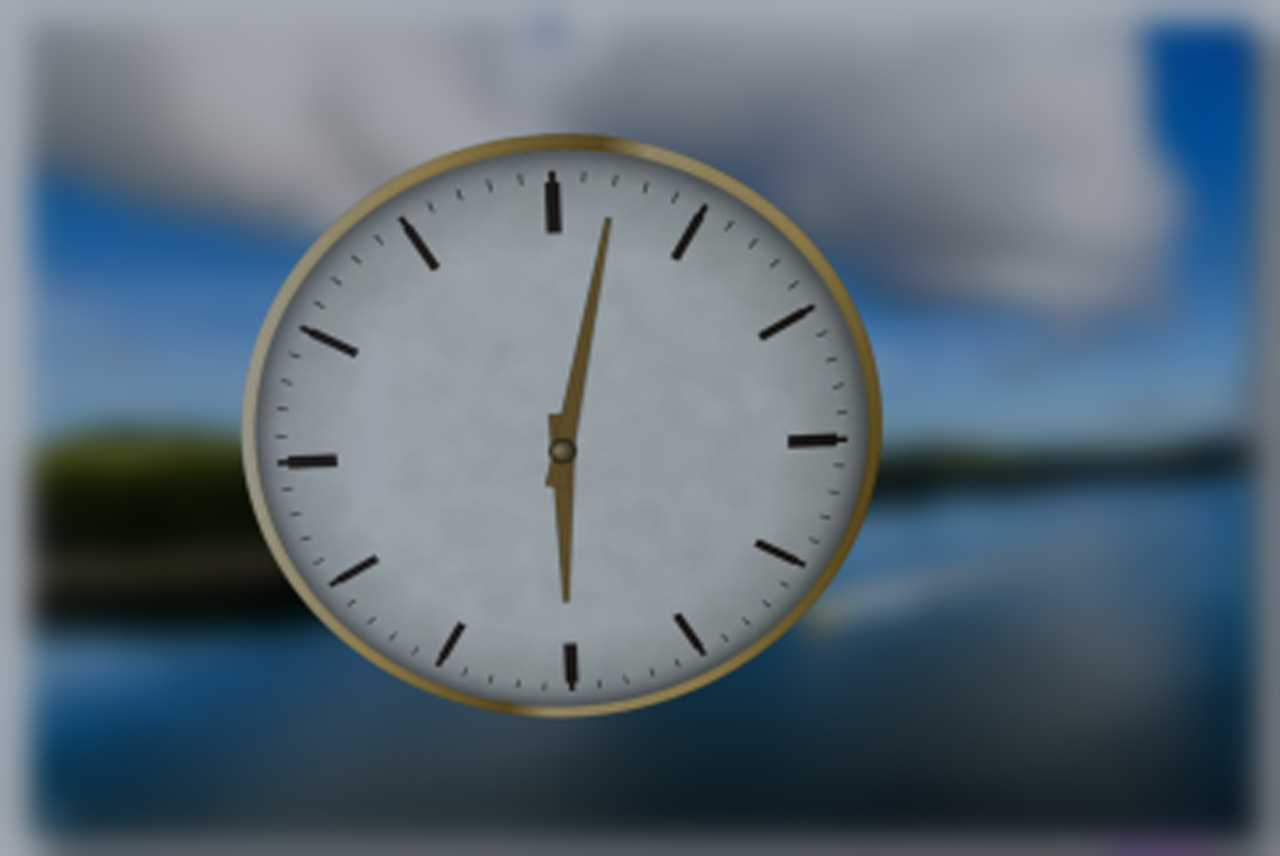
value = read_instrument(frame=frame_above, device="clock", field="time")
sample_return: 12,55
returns 6,02
